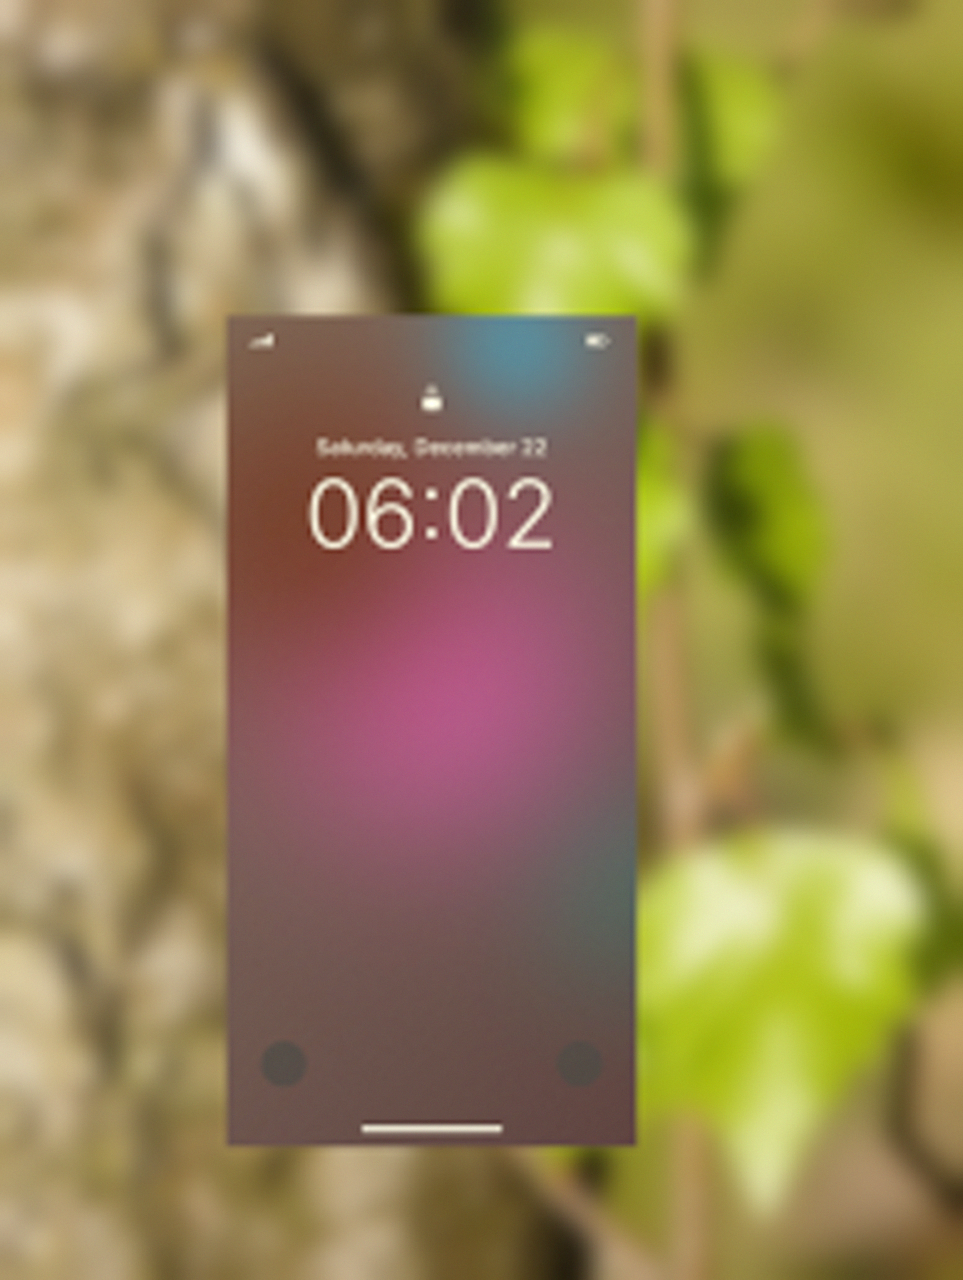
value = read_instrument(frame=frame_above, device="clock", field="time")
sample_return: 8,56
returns 6,02
